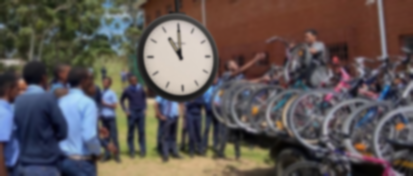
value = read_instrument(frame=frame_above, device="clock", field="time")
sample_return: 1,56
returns 11,00
